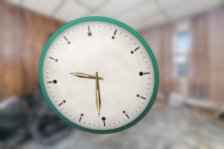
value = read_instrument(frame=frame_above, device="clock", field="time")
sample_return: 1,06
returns 9,31
